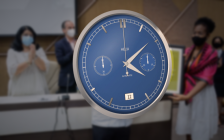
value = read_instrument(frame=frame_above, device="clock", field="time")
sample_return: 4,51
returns 4,09
